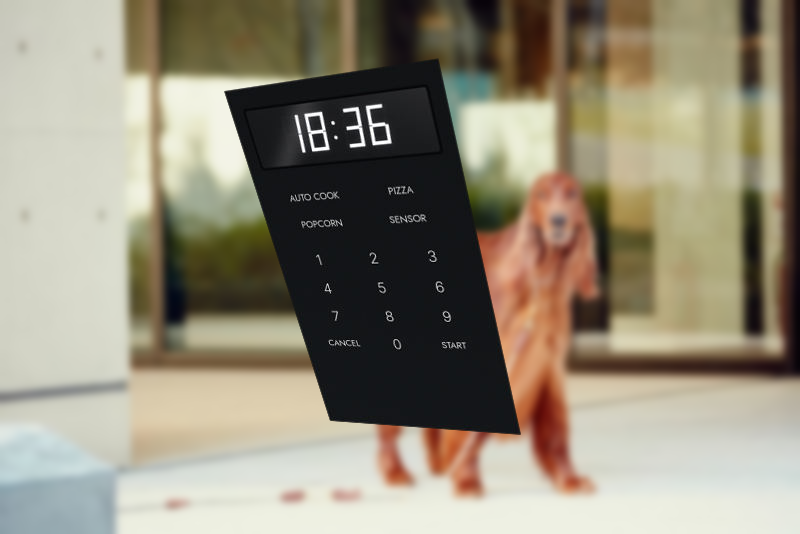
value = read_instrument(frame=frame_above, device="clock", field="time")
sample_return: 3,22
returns 18,36
